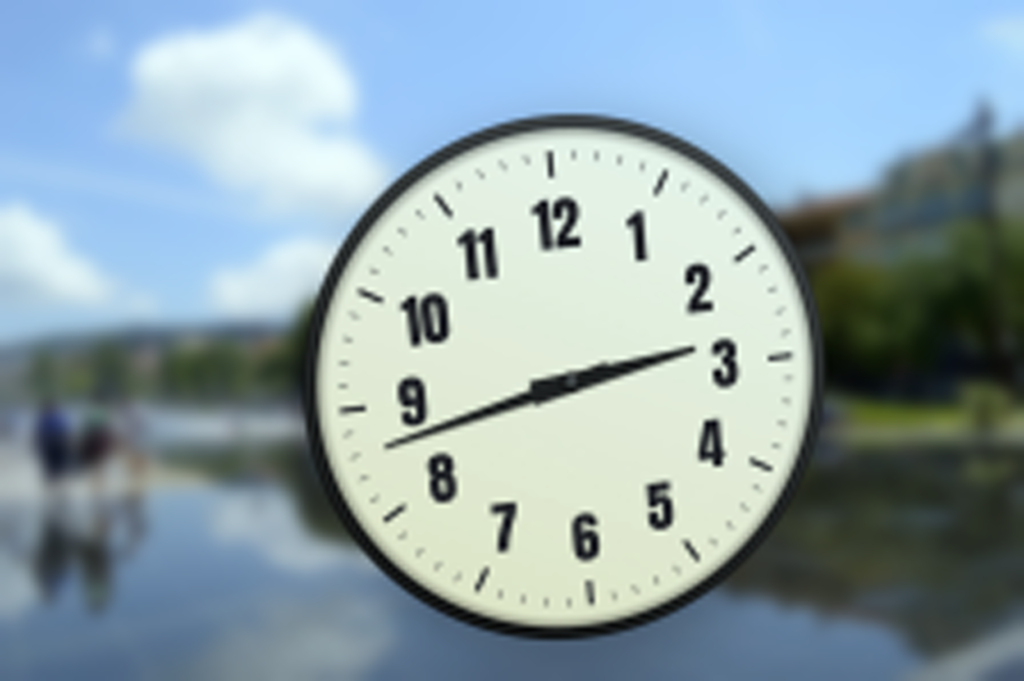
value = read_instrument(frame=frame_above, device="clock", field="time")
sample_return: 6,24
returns 2,43
